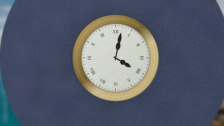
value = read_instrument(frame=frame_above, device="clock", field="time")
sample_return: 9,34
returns 4,02
